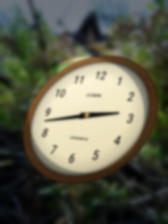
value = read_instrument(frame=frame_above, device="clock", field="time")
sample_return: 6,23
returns 2,43
